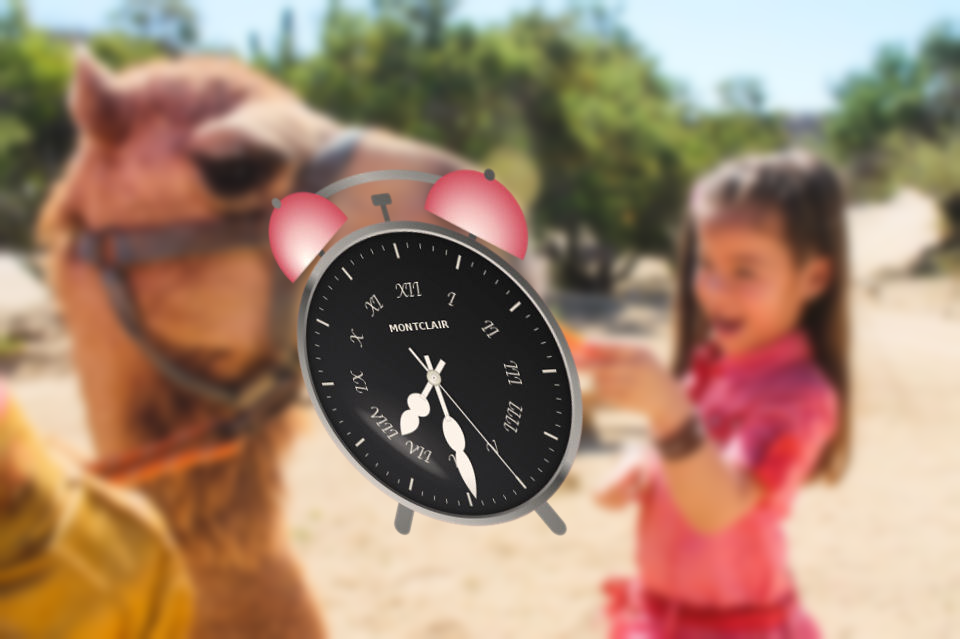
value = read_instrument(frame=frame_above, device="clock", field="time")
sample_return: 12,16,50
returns 7,29,25
